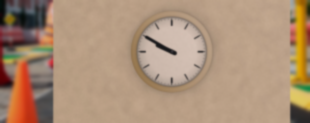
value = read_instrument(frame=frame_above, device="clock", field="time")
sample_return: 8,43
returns 9,50
